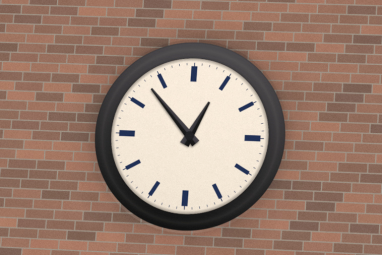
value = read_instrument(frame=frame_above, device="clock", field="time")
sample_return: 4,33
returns 12,53
